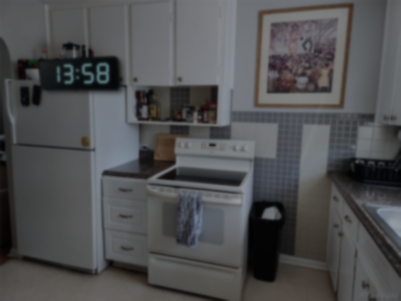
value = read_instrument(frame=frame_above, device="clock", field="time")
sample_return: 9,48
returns 13,58
